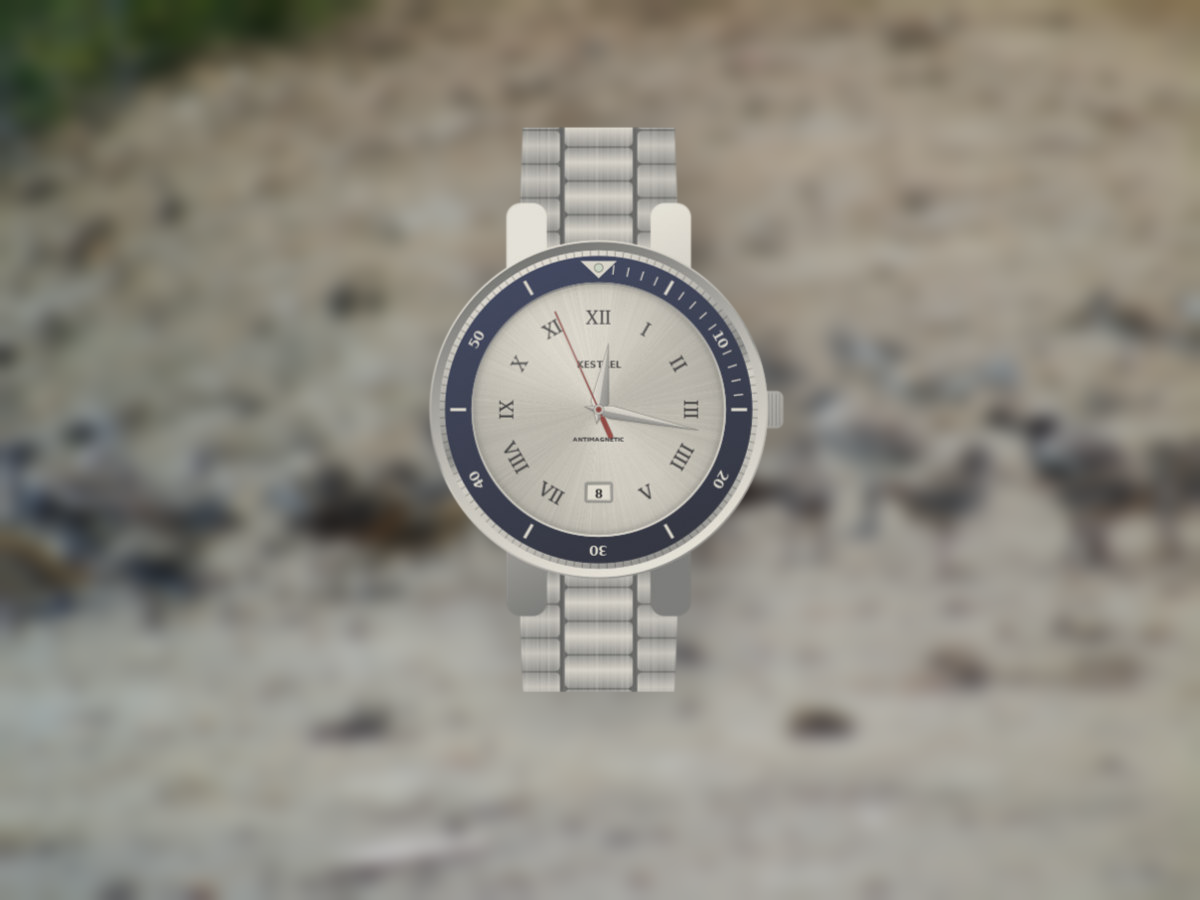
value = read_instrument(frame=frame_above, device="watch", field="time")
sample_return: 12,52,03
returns 12,16,56
